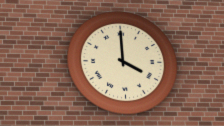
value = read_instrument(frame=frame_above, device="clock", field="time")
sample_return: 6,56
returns 4,00
